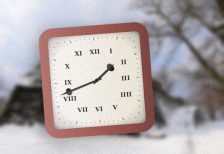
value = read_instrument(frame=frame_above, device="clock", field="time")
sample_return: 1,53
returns 1,42
